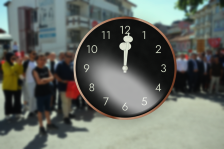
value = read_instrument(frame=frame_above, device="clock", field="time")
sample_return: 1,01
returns 12,01
